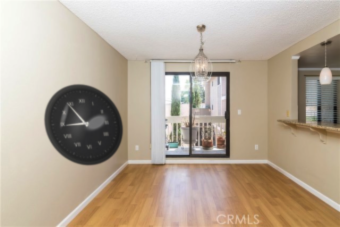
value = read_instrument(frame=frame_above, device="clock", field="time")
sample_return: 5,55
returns 8,54
